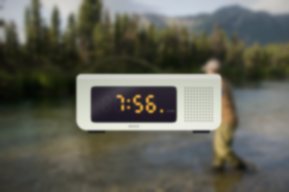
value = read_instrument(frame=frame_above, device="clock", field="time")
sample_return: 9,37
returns 7,56
